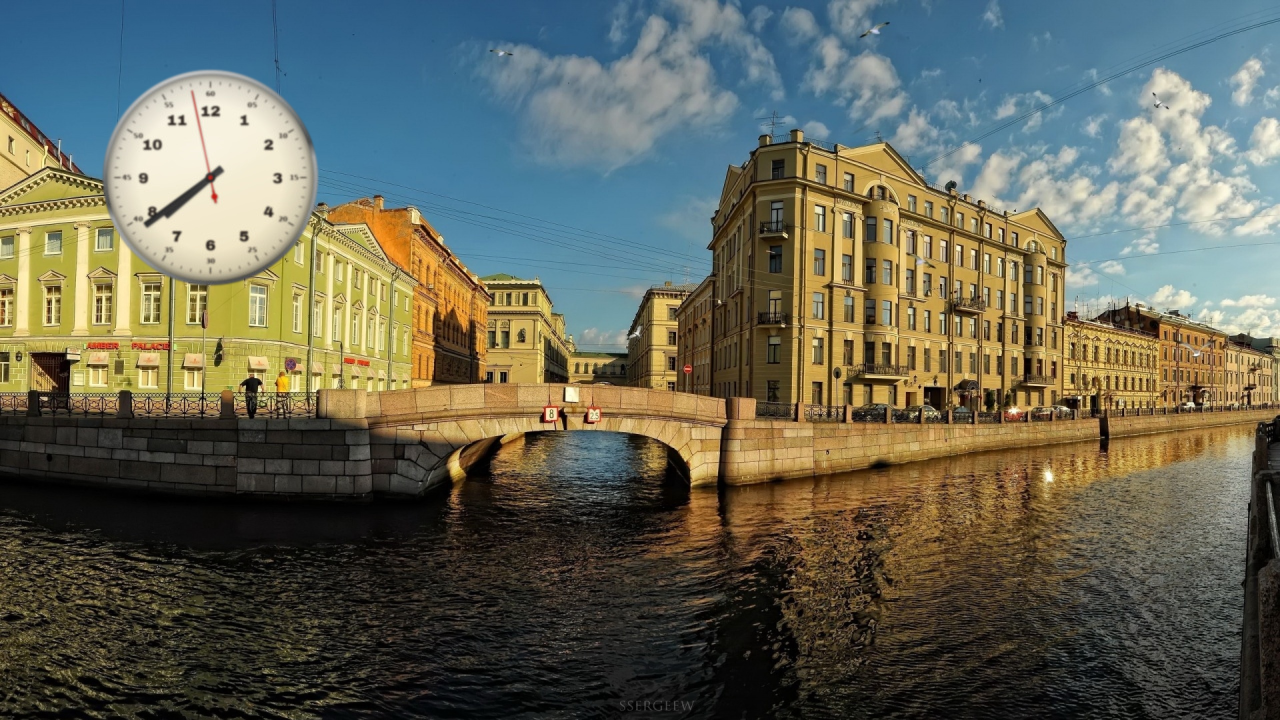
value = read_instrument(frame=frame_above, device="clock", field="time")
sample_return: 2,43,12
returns 7,38,58
